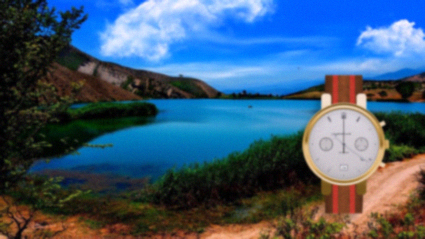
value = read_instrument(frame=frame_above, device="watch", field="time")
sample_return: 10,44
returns 10,21
